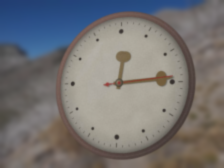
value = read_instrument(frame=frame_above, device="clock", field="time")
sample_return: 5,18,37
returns 12,14,14
